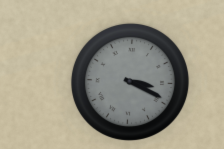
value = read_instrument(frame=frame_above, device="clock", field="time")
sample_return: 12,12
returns 3,19
